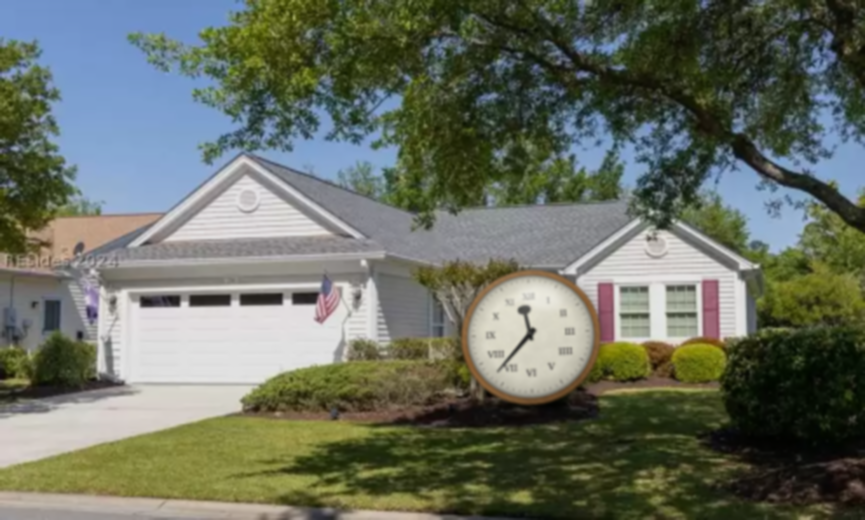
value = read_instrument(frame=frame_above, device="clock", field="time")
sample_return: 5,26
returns 11,37
